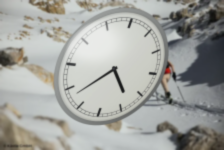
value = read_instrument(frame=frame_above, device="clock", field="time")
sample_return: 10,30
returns 4,38
